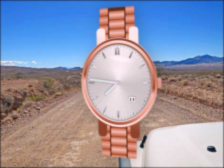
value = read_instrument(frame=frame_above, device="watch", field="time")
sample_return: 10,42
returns 7,46
